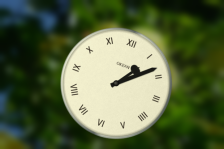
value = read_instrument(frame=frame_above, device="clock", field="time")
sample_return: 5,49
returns 1,08
